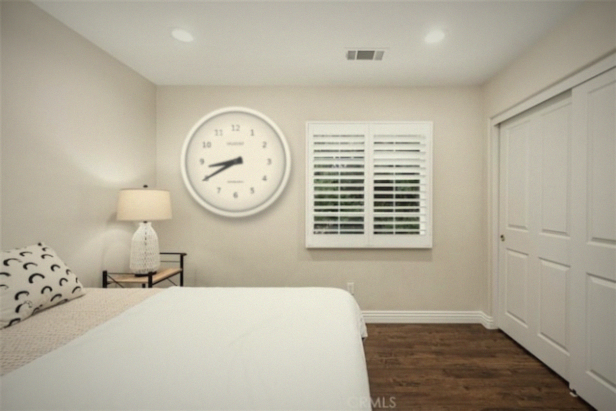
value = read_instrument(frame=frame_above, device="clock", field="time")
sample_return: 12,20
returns 8,40
